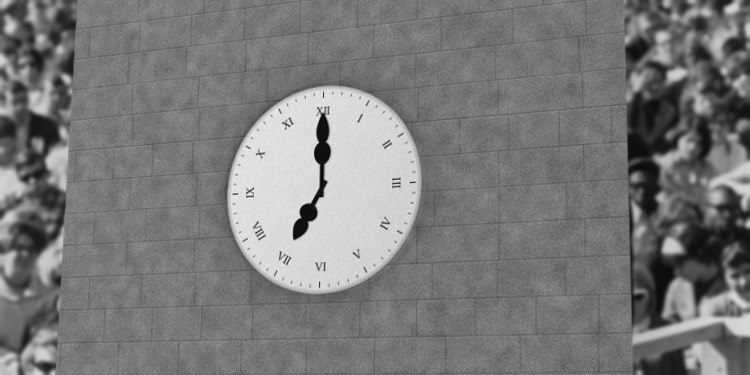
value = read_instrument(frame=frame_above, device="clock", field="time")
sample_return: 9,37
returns 7,00
